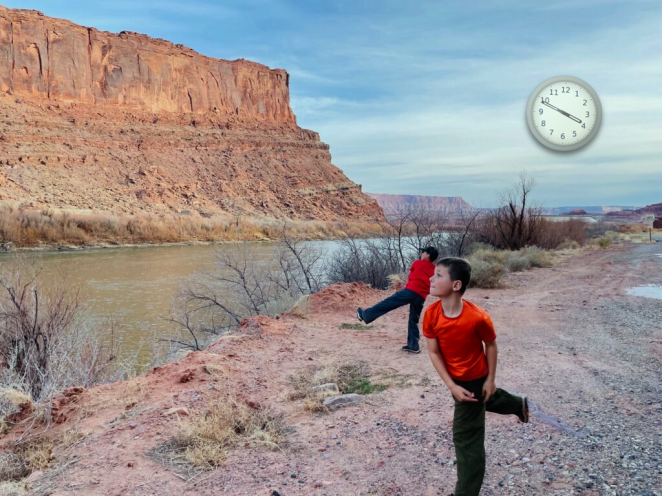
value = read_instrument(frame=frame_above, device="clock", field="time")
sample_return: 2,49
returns 3,49
